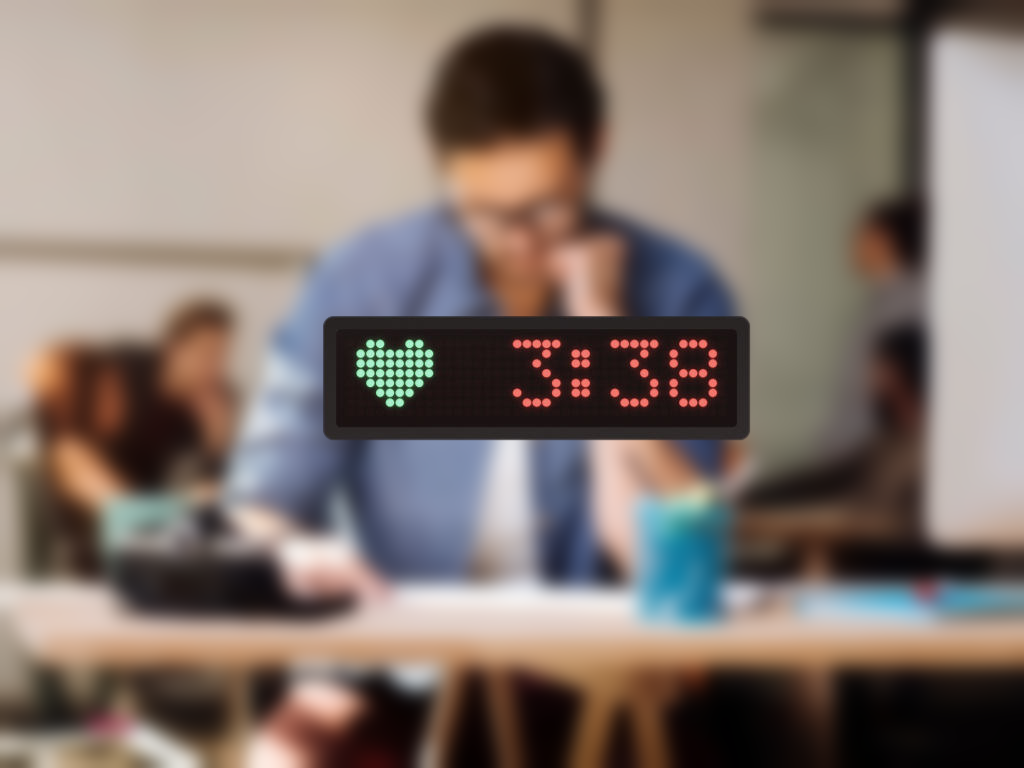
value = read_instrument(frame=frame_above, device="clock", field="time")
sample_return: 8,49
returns 3,38
